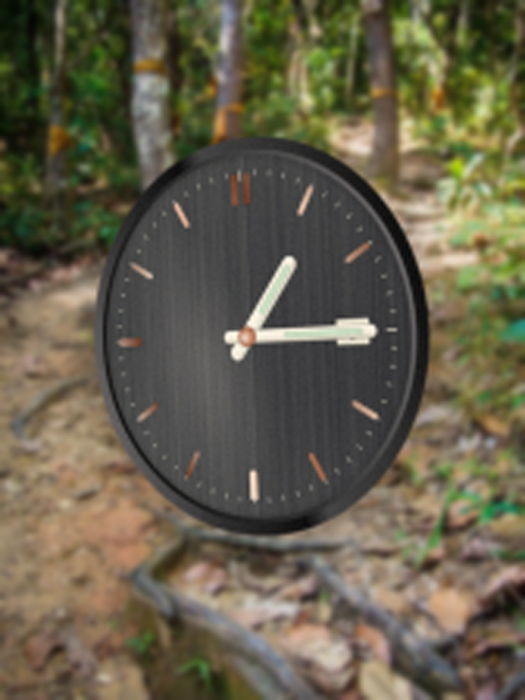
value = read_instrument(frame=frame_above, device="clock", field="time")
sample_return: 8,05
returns 1,15
